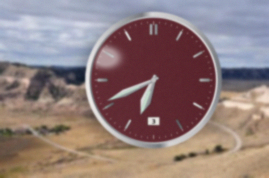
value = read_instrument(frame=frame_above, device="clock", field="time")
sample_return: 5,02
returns 6,41
